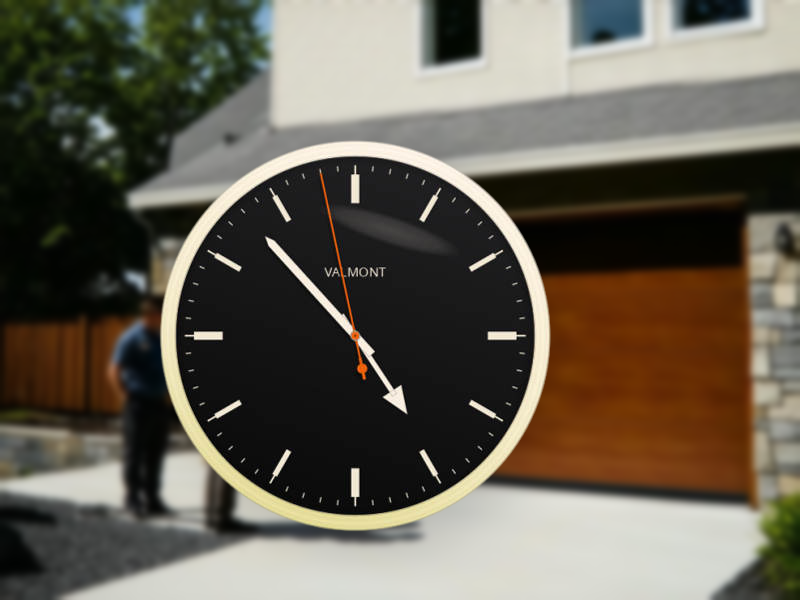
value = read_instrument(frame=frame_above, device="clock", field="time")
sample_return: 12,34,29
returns 4,52,58
